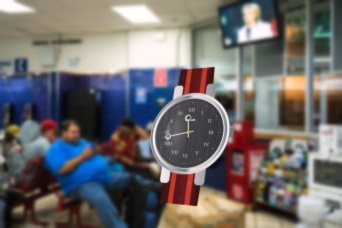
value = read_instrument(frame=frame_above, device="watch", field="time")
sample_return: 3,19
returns 11,43
